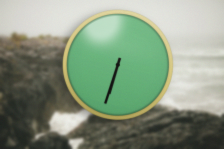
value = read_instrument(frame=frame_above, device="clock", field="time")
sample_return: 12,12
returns 6,33
